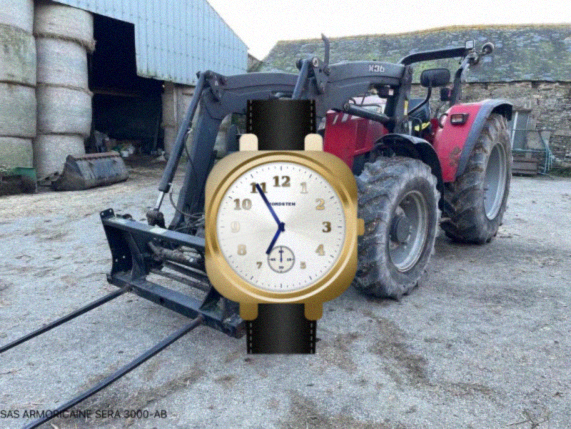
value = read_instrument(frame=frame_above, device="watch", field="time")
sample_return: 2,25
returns 6,55
